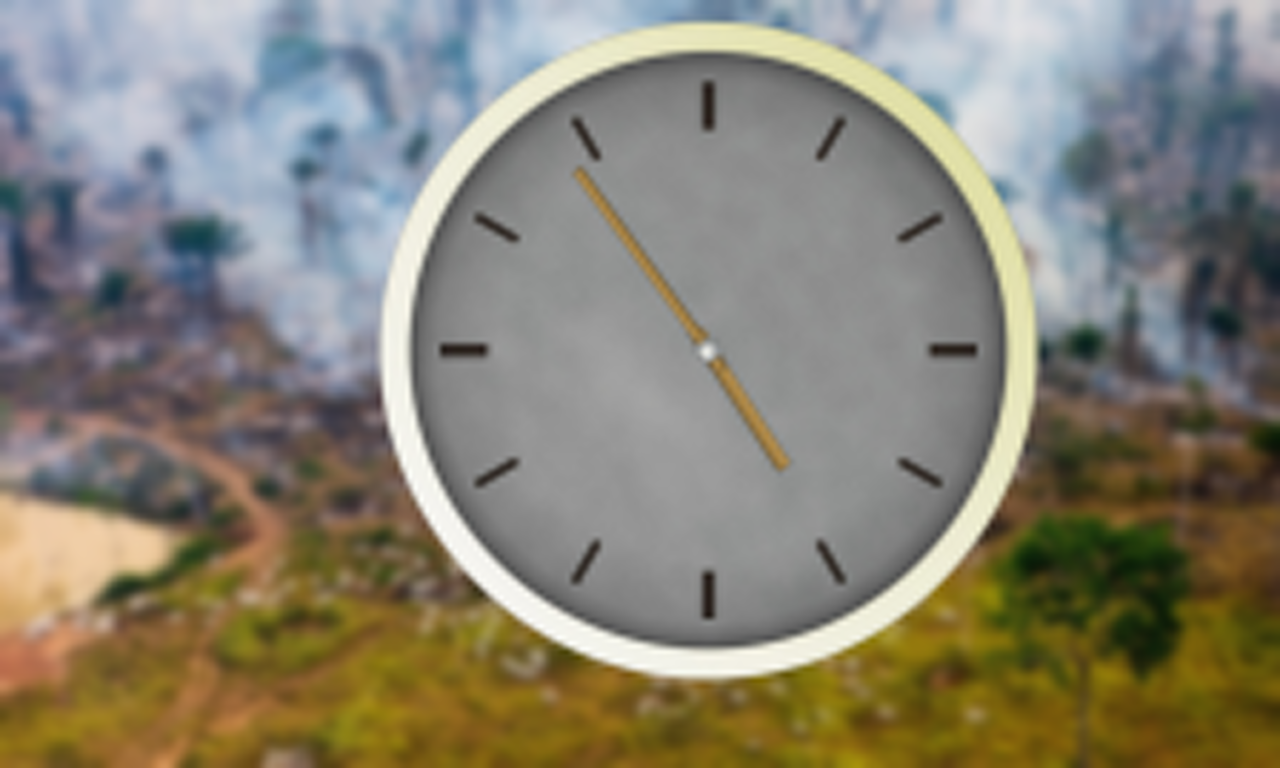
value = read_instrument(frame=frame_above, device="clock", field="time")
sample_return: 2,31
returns 4,54
